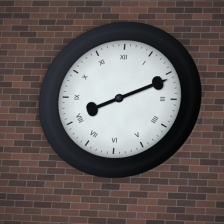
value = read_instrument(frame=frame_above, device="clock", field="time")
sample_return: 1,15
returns 8,11
